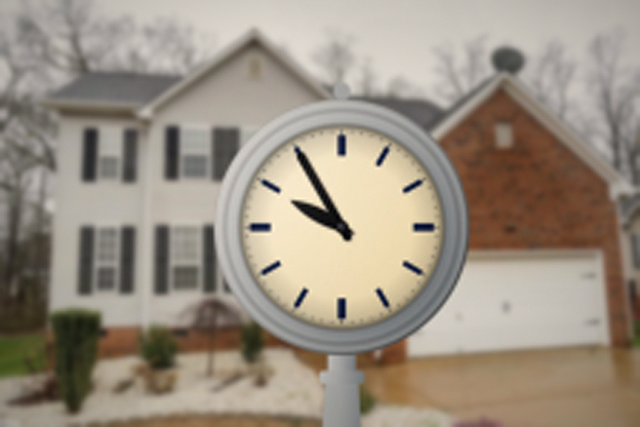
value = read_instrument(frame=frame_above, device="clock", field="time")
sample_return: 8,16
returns 9,55
